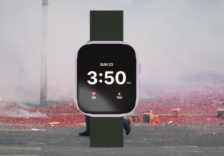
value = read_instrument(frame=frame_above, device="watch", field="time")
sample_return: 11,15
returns 3,50
